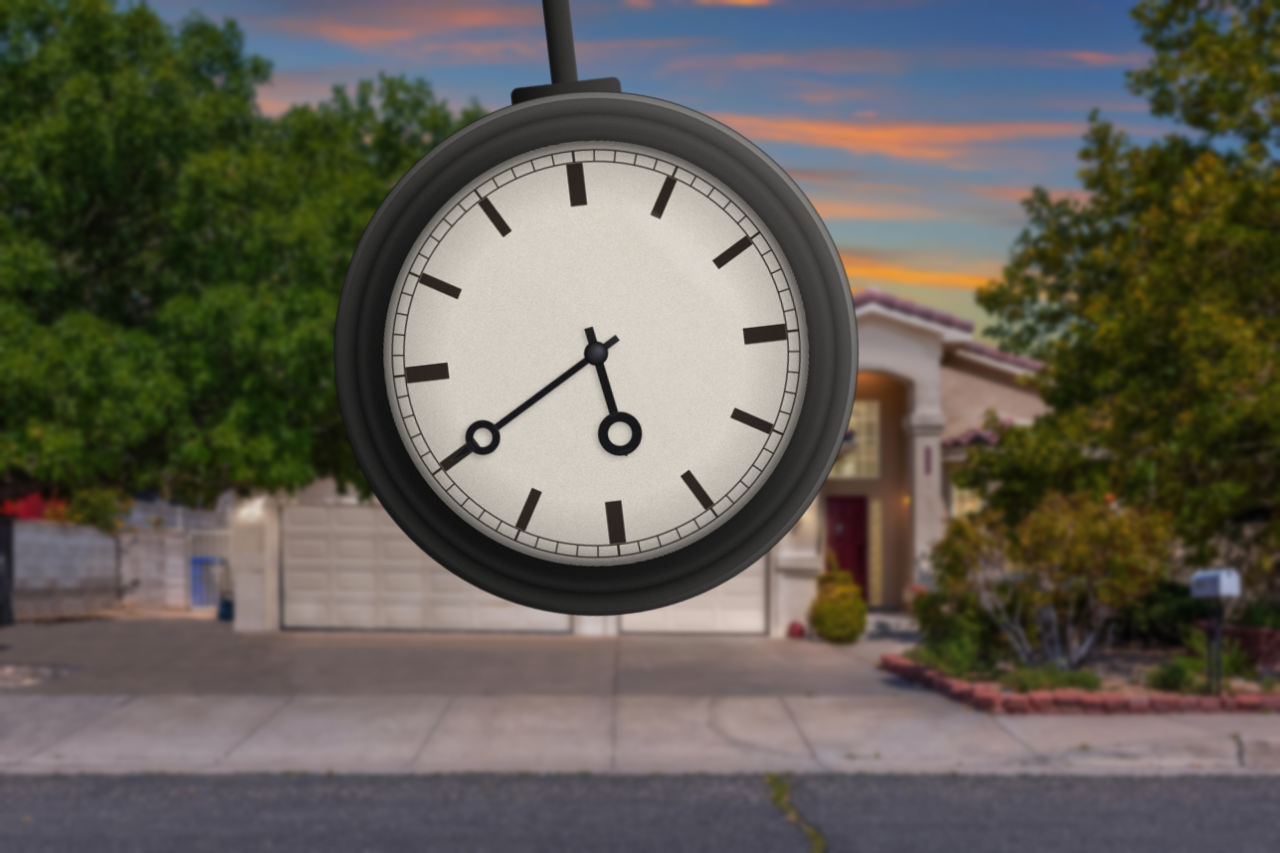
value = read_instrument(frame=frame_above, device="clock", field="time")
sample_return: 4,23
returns 5,40
